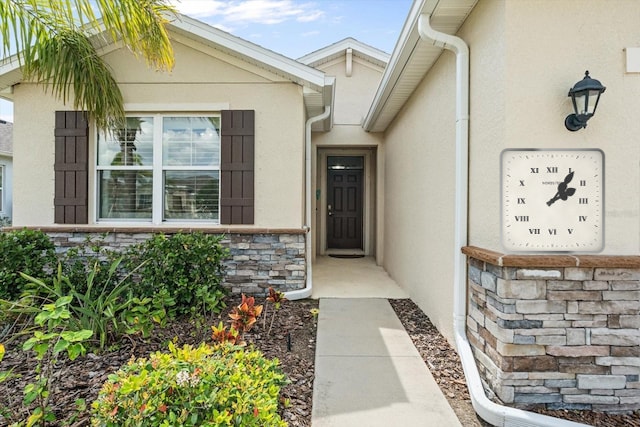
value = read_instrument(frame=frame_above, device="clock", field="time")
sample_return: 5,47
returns 2,06
